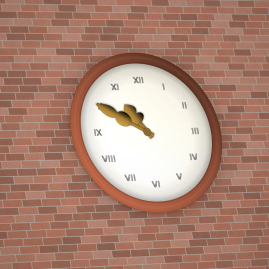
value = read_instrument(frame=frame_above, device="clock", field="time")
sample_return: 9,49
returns 10,50
